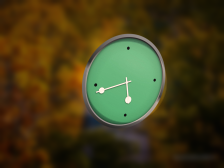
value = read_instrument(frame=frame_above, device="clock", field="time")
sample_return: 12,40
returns 5,43
